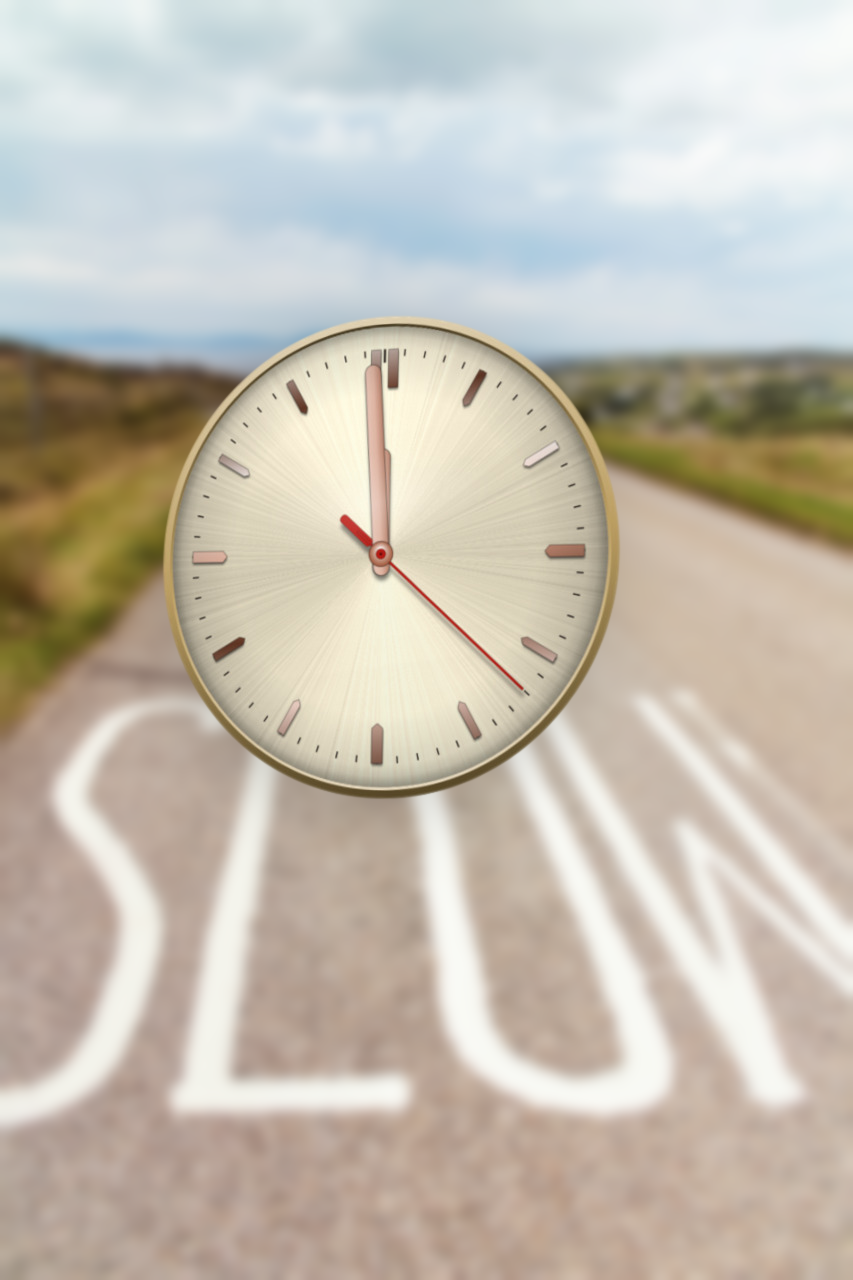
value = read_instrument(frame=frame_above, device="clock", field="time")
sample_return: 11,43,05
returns 11,59,22
